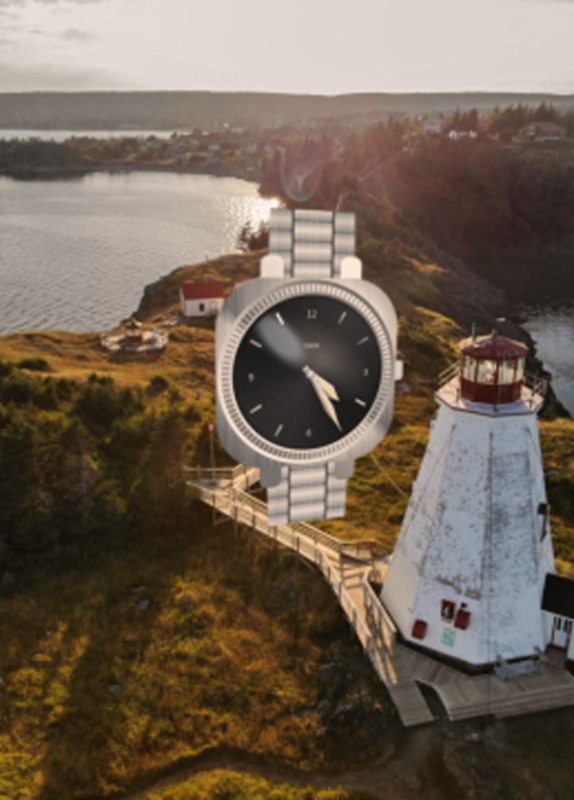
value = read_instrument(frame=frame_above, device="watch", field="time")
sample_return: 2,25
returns 4,25
